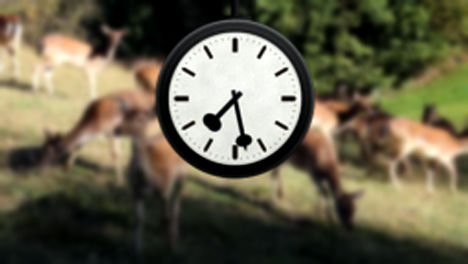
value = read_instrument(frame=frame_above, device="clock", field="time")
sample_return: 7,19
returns 7,28
